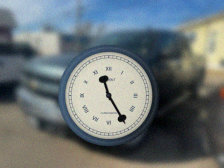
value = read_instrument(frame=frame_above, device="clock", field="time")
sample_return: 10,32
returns 11,25
